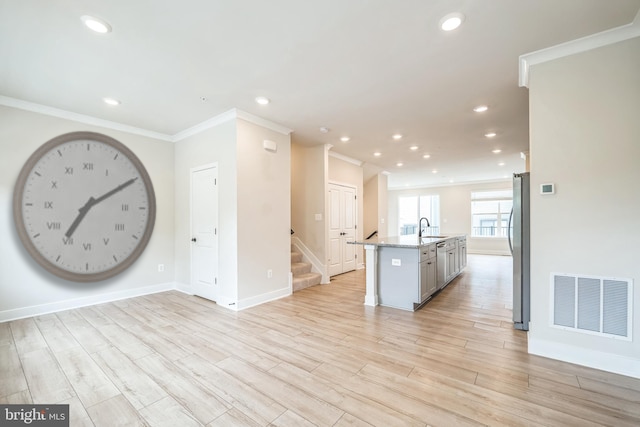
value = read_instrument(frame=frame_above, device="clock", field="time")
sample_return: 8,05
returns 7,10
